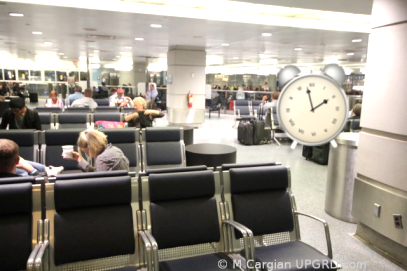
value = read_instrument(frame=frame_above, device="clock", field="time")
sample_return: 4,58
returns 1,58
